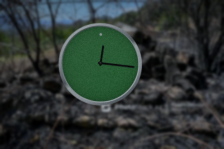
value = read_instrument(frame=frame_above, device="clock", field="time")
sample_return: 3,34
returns 12,16
